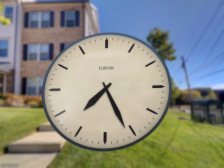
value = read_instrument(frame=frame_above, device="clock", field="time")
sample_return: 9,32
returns 7,26
